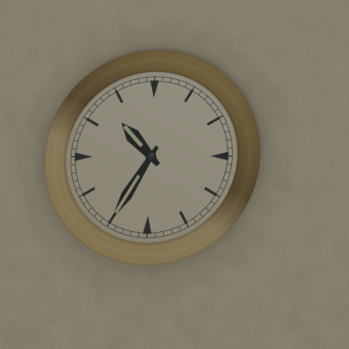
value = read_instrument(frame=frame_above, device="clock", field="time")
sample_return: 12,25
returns 10,35
